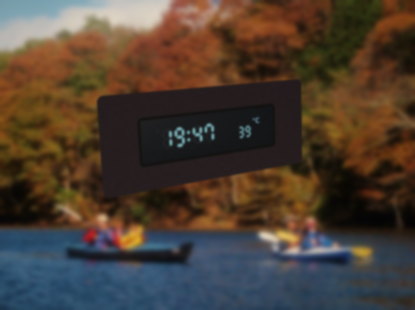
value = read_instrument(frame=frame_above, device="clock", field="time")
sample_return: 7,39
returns 19,47
